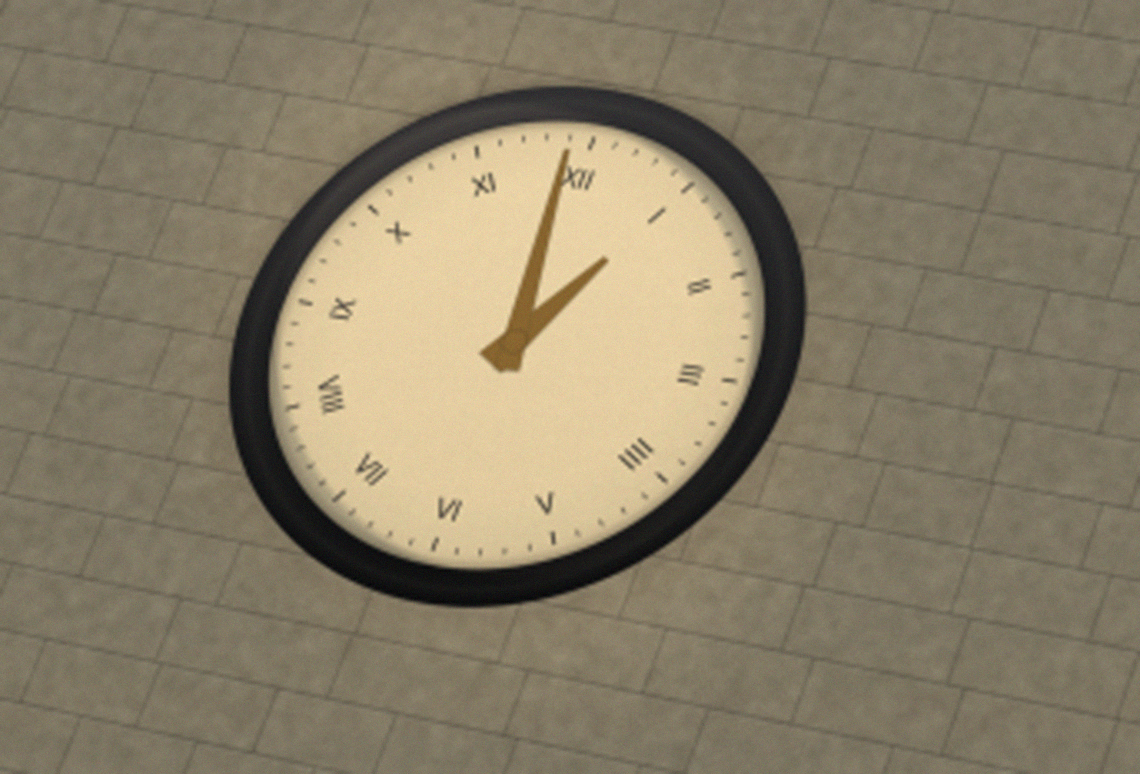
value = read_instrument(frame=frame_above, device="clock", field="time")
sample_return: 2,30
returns 12,59
